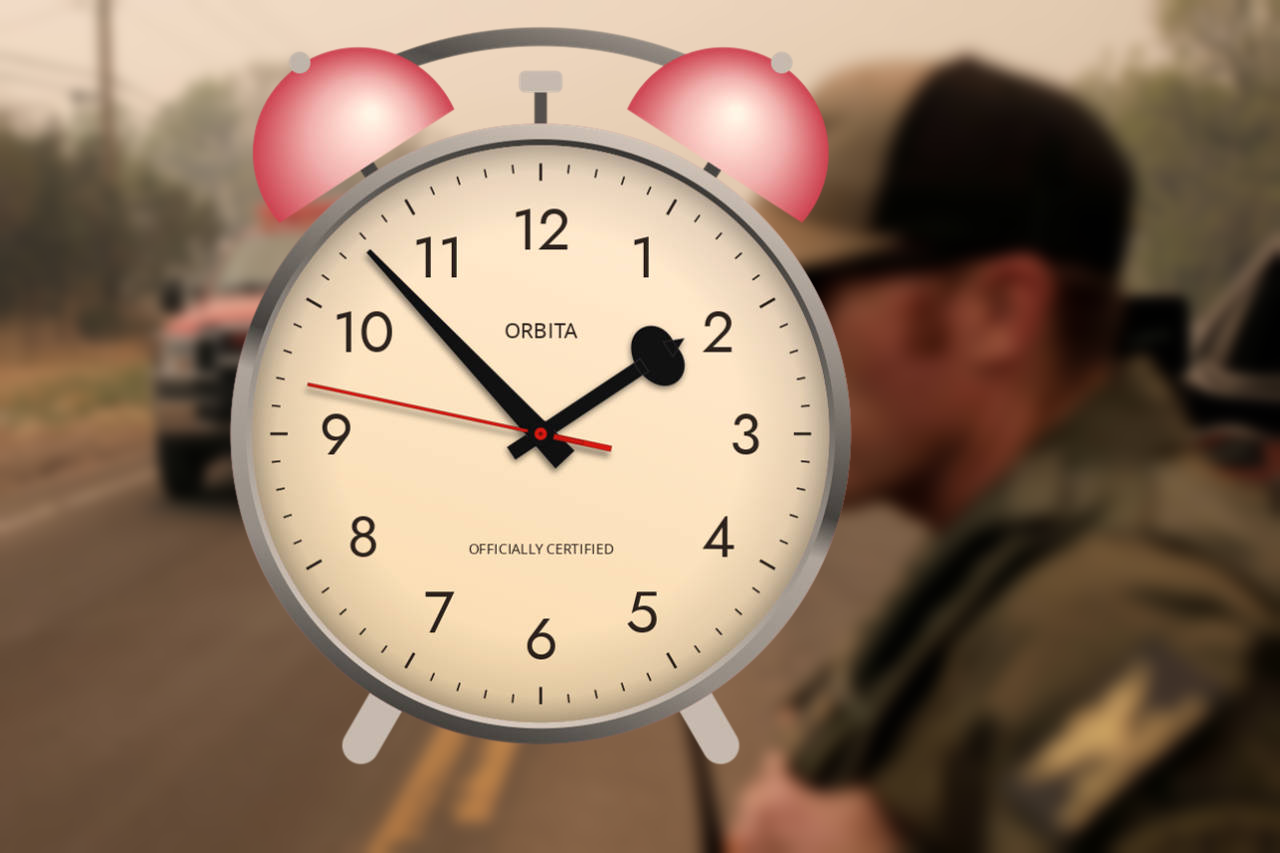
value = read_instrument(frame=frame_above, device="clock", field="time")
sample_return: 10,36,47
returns 1,52,47
